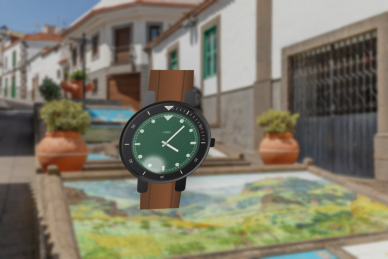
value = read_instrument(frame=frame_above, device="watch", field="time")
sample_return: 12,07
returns 4,07
